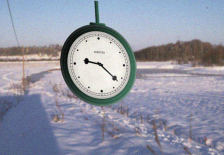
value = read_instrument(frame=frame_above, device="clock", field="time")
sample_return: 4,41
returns 9,22
